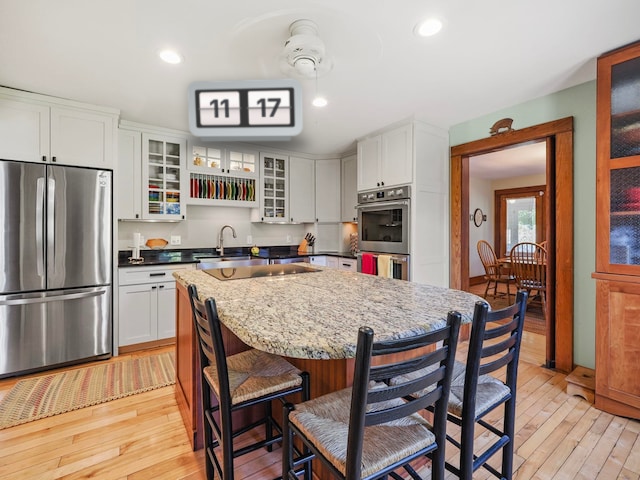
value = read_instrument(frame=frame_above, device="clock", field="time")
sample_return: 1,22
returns 11,17
